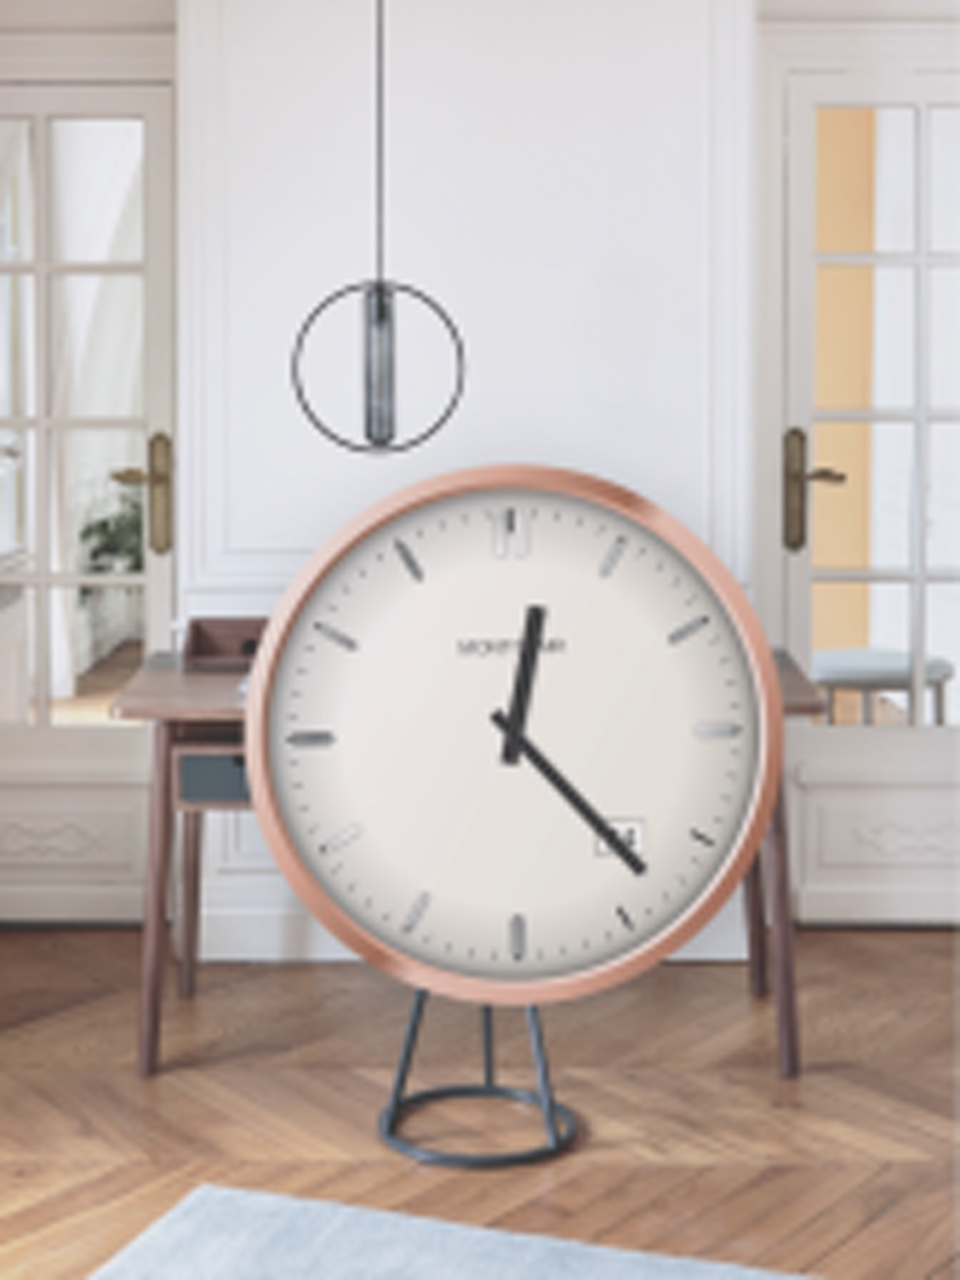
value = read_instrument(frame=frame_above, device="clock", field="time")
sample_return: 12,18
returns 12,23
